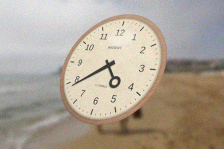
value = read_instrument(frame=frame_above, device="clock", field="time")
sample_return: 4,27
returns 4,39
